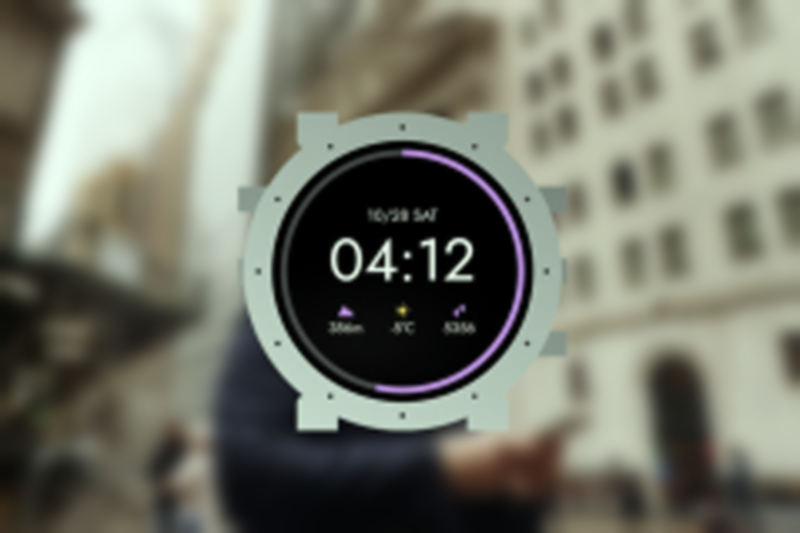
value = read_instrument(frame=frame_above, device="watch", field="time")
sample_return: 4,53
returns 4,12
